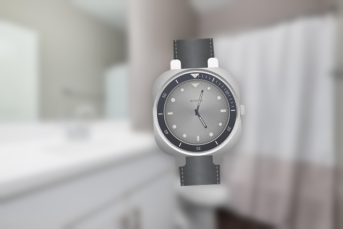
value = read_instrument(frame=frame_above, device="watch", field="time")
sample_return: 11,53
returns 5,03
